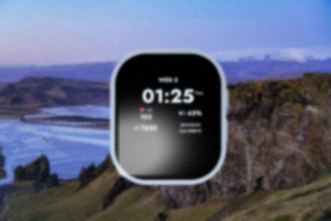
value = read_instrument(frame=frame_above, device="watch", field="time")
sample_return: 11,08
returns 1,25
